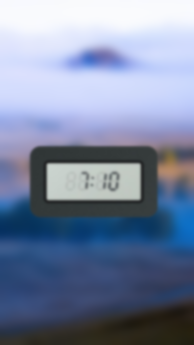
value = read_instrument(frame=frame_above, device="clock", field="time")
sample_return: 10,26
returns 7,10
